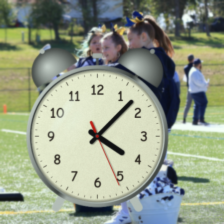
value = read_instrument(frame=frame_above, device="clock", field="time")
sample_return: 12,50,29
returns 4,07,26
